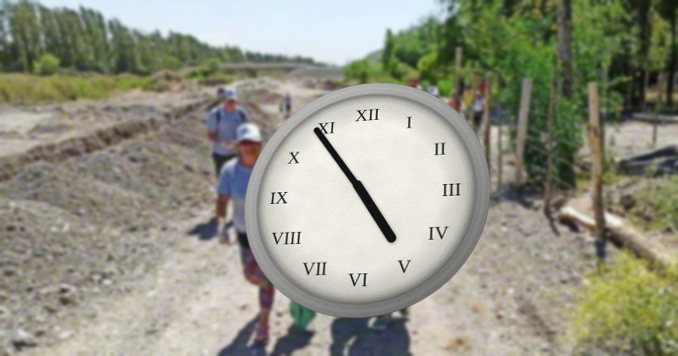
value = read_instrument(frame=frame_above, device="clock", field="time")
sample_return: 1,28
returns 4,54
